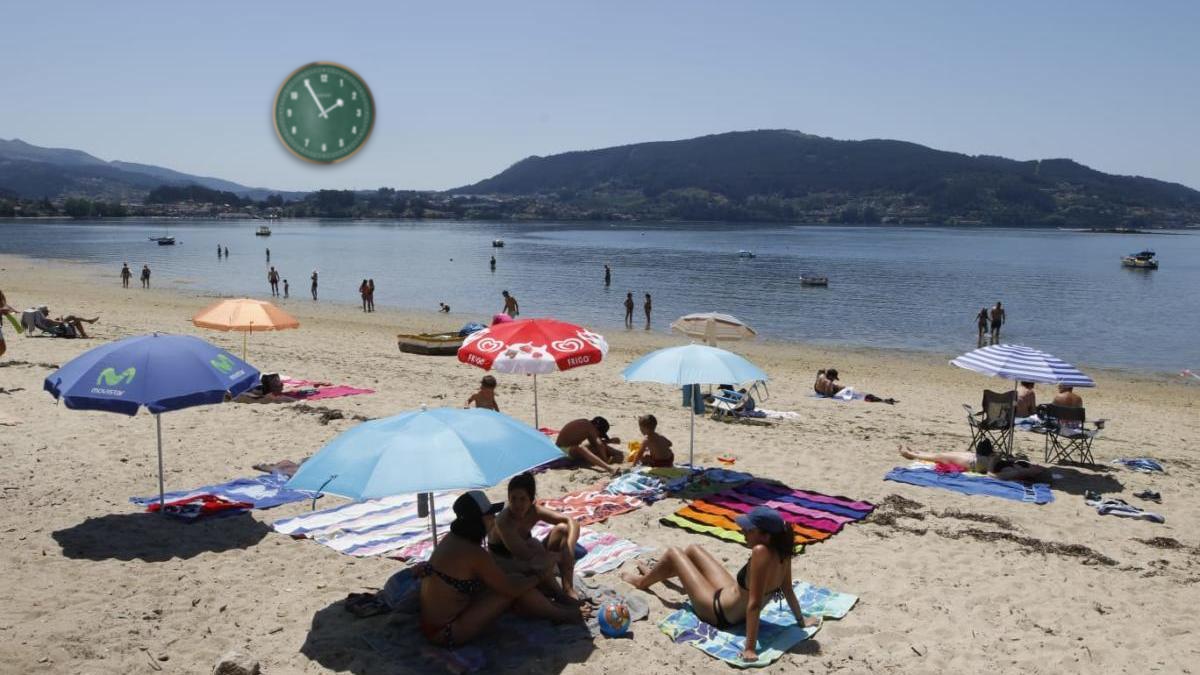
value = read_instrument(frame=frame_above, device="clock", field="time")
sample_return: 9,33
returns 1,55
